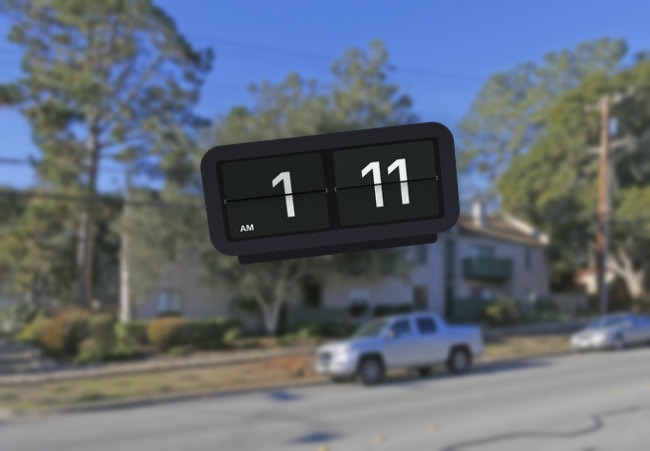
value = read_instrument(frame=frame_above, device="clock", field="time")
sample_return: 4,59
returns 1,11
